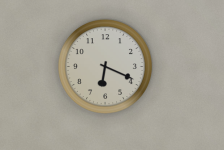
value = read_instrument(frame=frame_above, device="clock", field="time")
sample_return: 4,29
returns 6,19
